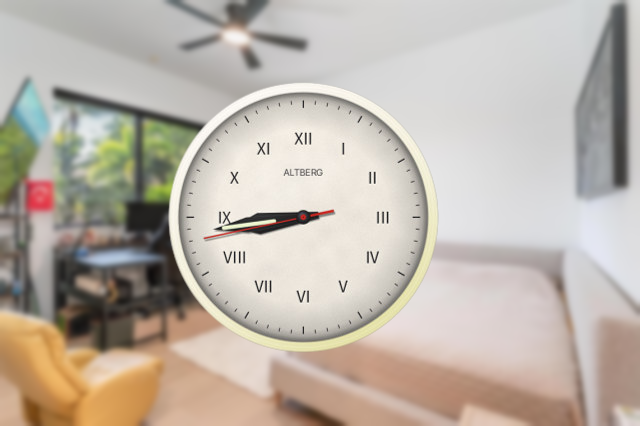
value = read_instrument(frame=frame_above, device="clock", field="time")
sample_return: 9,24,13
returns 8,43,43
